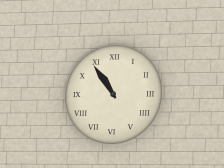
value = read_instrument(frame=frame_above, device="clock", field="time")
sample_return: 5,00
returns 10,54
